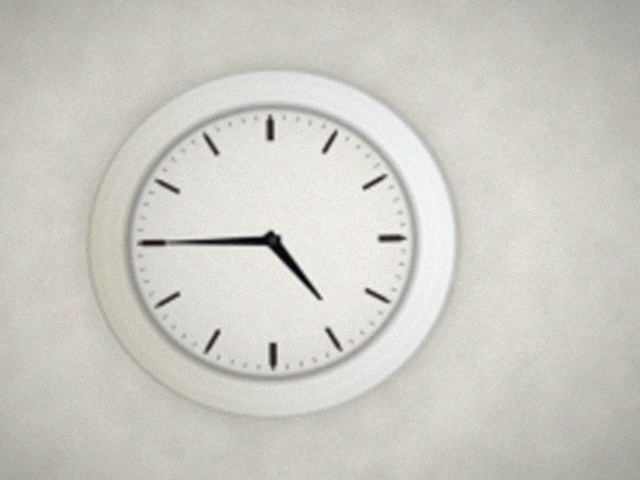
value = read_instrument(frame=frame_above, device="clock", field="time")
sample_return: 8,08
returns 4,45
